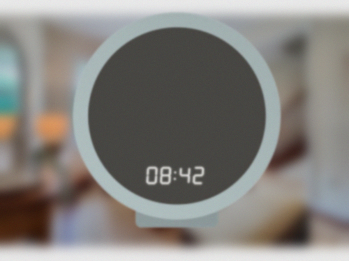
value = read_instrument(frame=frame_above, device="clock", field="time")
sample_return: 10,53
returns 8,42
